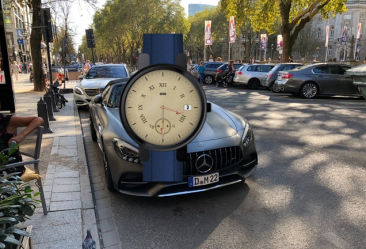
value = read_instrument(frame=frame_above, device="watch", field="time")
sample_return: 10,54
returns 3,30
